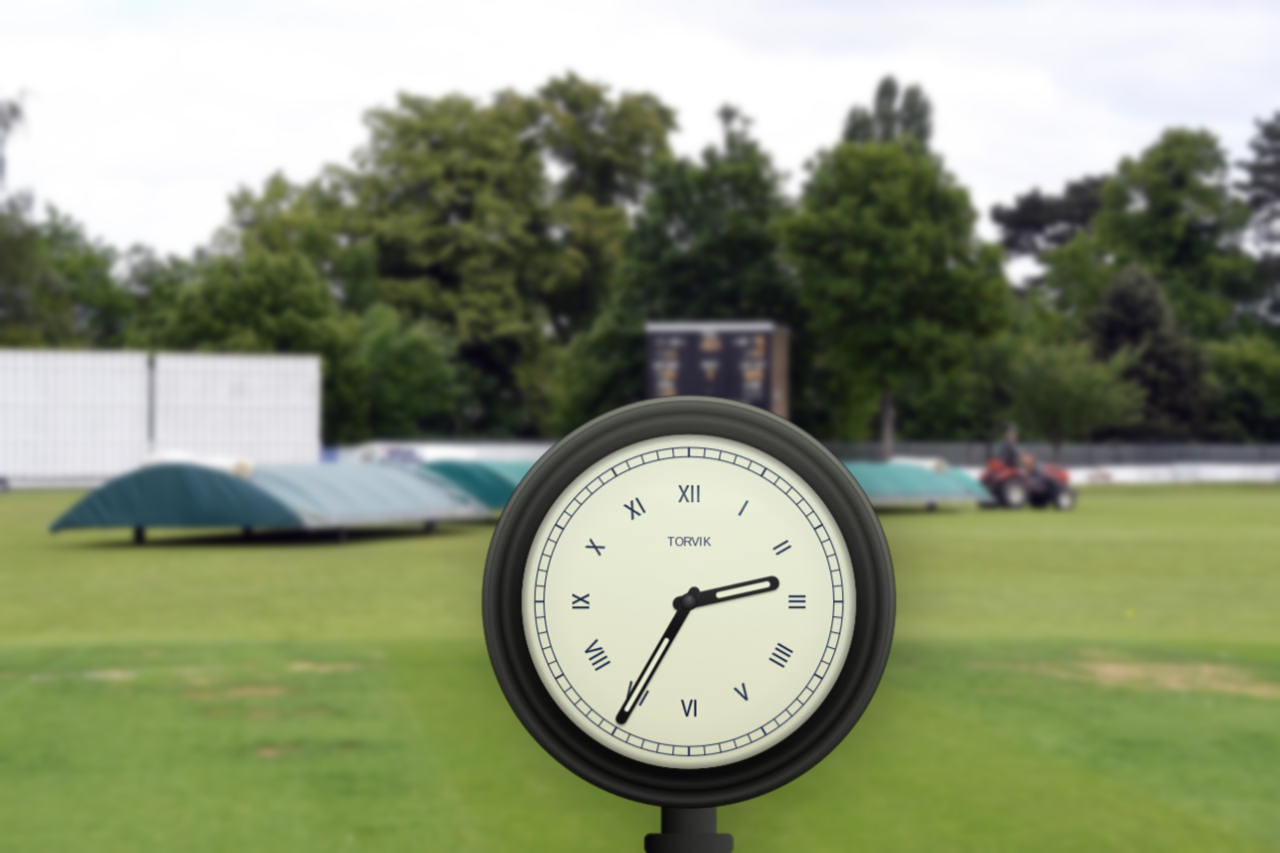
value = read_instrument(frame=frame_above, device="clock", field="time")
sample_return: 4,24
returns 2,35
